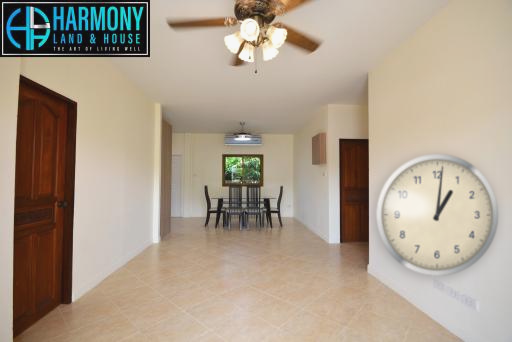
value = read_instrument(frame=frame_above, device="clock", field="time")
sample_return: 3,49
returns 1,01
